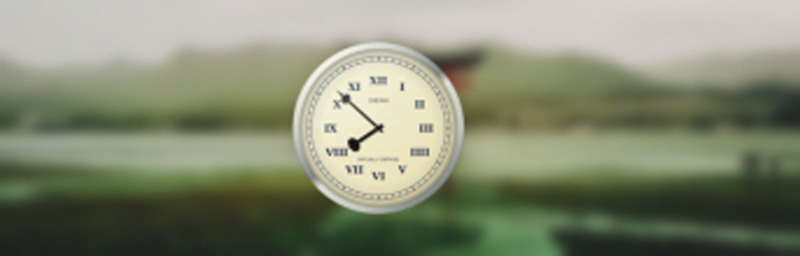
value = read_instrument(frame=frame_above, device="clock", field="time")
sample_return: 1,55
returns 7,52
